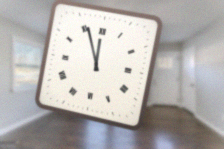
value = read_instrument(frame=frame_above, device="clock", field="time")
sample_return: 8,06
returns 11,56
